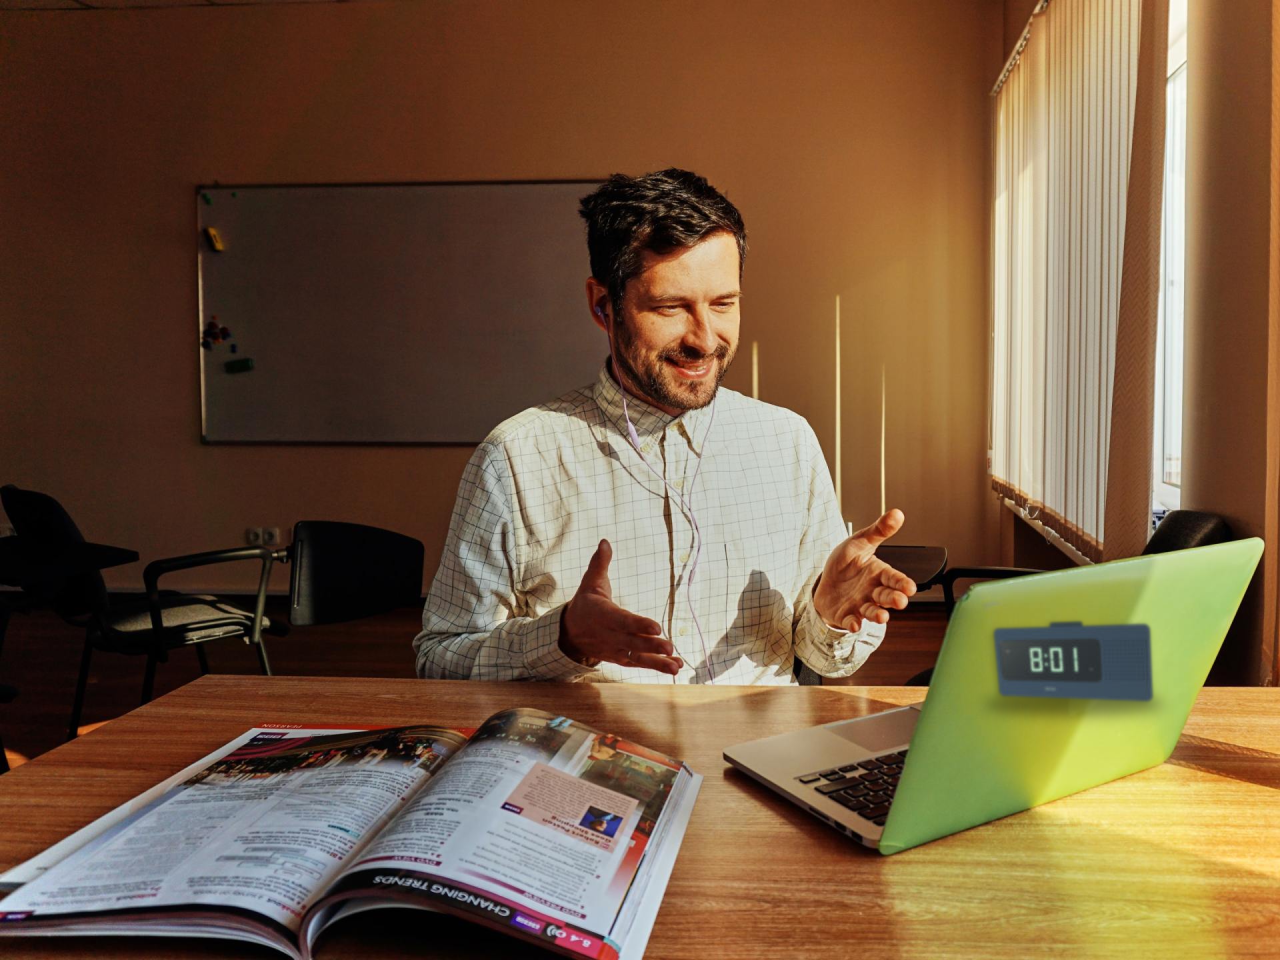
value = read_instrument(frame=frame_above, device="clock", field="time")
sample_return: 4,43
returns 8,01
